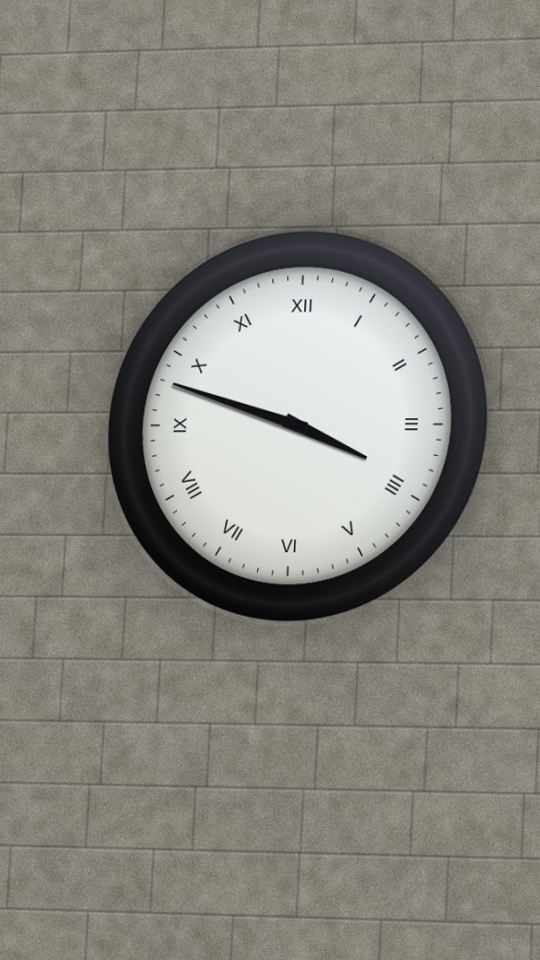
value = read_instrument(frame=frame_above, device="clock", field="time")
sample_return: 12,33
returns 3,48
